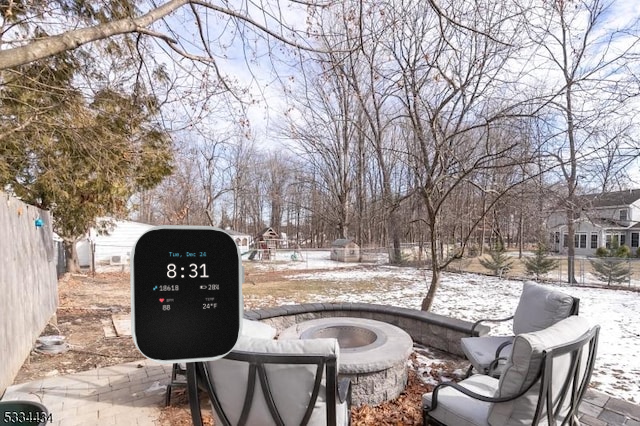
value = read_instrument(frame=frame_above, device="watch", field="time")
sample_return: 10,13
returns 8,31
